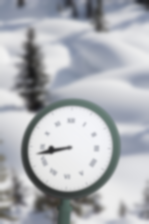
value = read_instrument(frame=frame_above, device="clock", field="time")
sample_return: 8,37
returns 8,43
